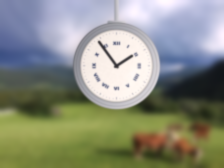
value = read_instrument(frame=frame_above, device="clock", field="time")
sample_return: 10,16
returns 1,54
